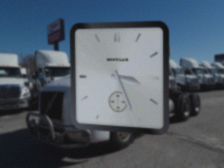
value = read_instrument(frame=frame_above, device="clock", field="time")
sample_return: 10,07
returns 3,26
